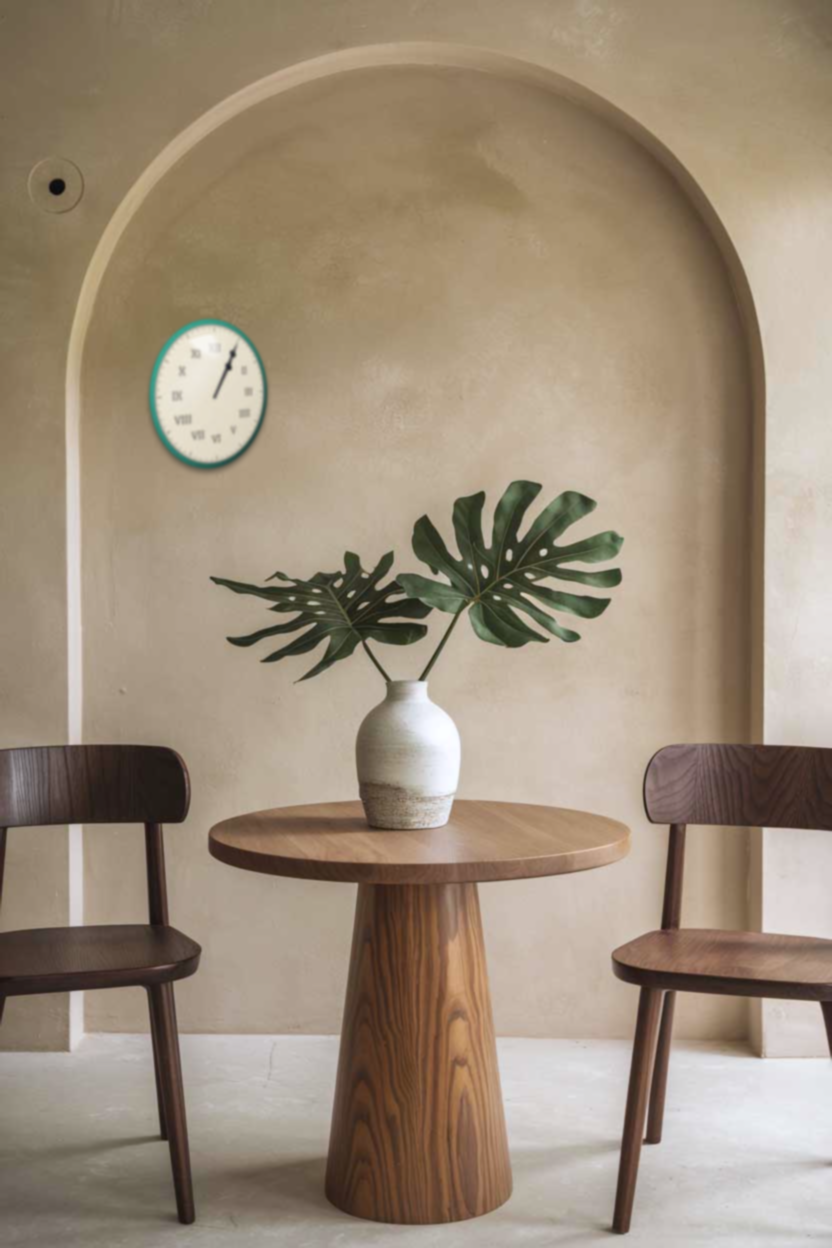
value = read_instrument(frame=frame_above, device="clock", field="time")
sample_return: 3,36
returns 1,05
